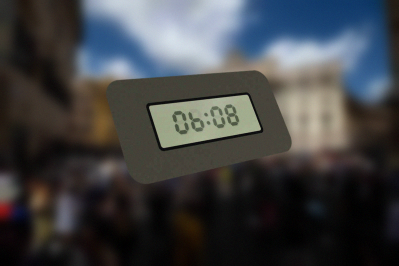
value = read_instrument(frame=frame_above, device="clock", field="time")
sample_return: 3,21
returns 6,08
